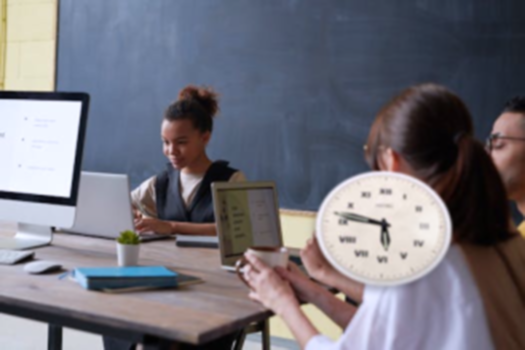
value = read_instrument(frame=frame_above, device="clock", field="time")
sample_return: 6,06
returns 5,47
